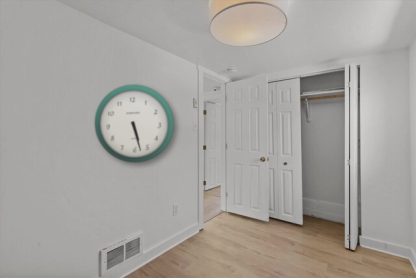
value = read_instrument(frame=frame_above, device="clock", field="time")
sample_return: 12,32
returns 5,28
